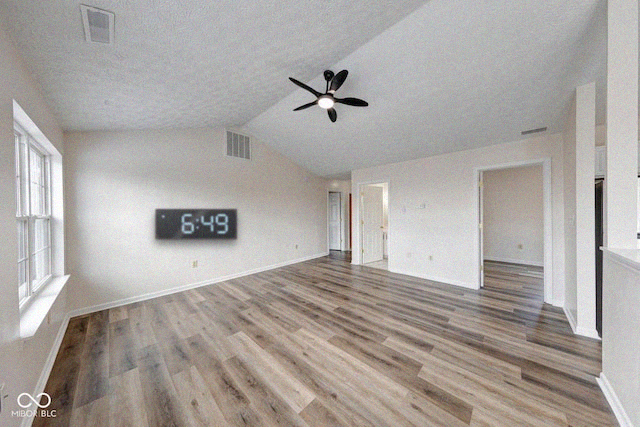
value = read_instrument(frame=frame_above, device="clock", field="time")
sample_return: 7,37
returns 6,49
